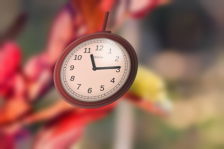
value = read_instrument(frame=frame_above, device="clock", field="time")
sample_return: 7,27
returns 11,14
